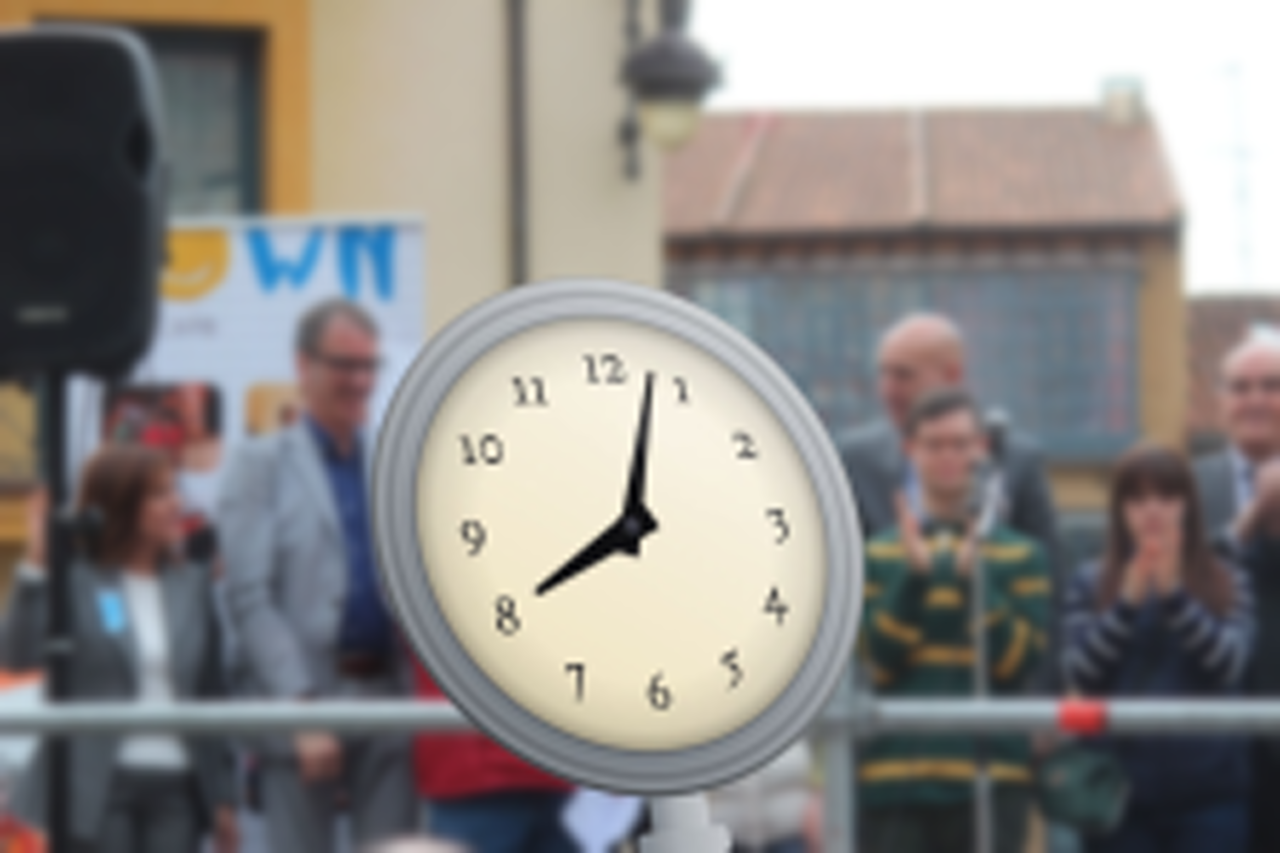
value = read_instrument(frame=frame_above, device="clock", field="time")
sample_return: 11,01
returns 8,03
